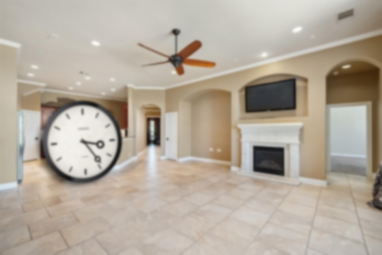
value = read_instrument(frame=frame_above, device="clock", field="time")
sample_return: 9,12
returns 3,24
